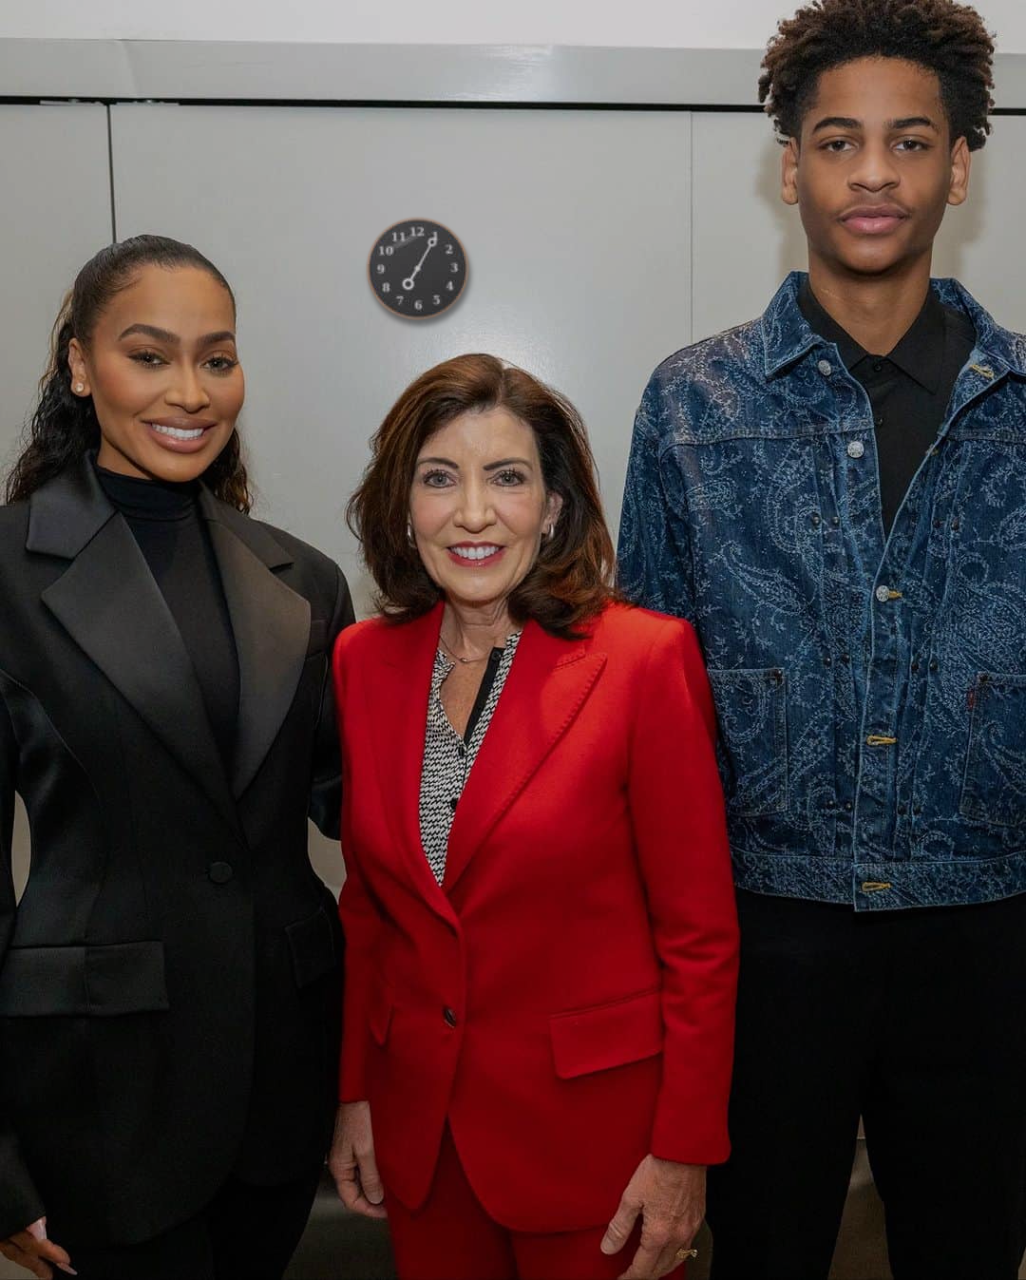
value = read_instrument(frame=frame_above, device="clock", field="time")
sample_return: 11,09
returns 7,05
